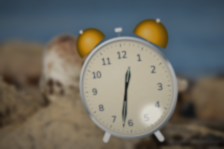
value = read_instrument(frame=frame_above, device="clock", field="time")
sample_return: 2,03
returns 12,32
